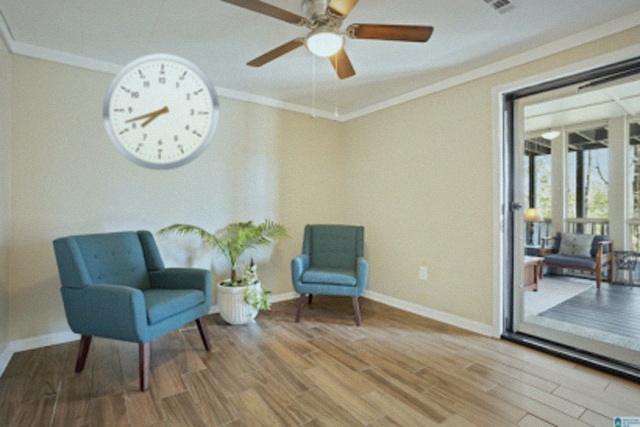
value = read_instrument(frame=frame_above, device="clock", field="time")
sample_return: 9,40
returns 7,42
